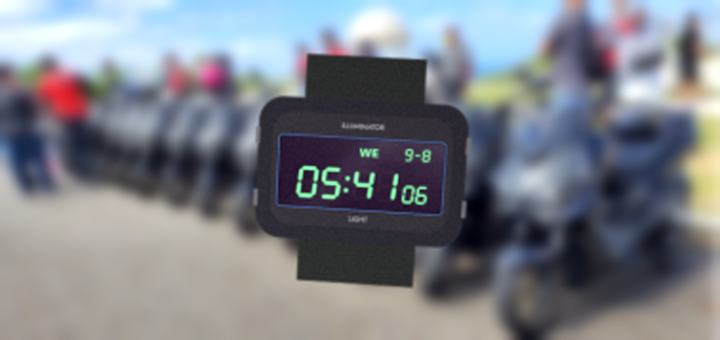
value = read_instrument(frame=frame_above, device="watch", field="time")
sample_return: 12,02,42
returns 5,41,06
